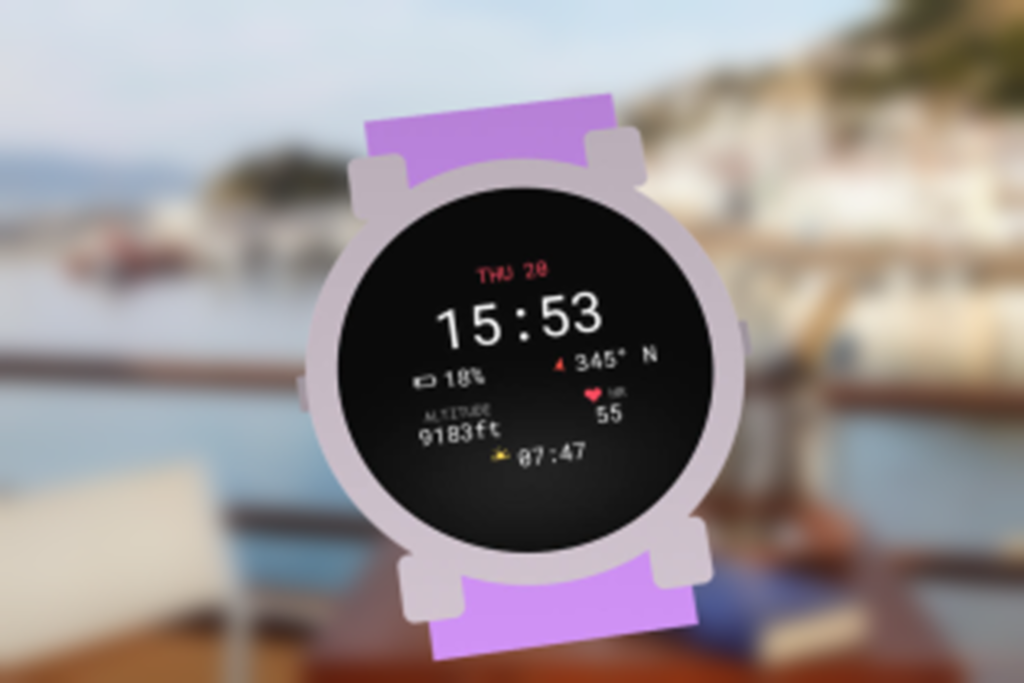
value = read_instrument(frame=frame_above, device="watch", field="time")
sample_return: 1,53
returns 15,53
